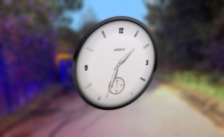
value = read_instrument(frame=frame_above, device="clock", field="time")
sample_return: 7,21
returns 1,33
